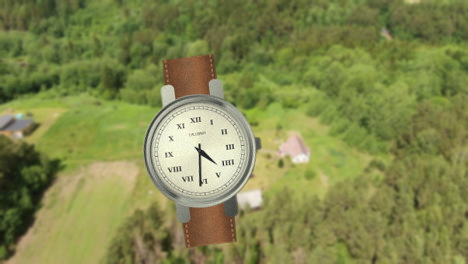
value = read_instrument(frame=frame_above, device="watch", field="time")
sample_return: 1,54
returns 4,31
